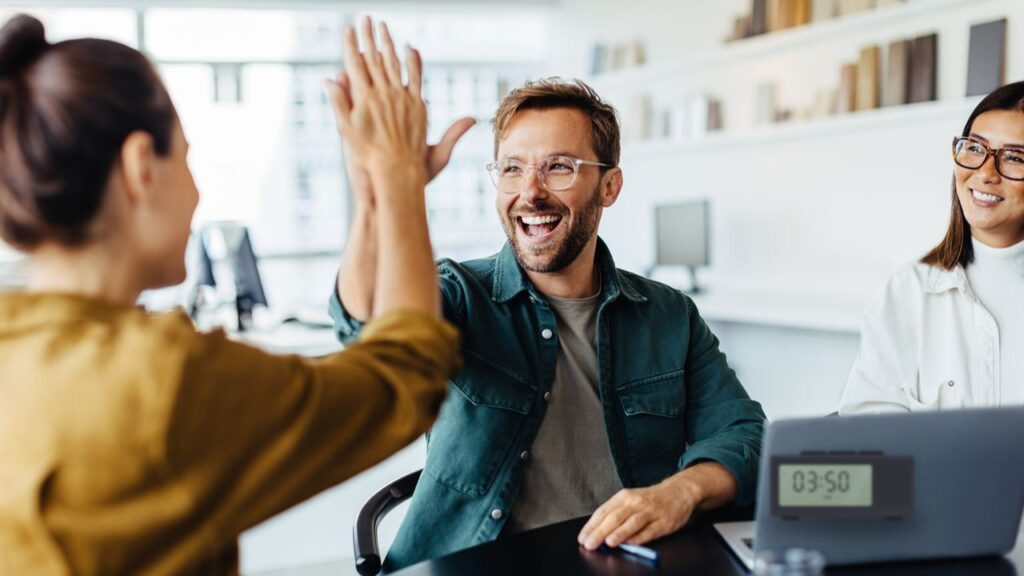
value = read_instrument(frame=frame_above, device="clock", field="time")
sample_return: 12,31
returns 3,50
